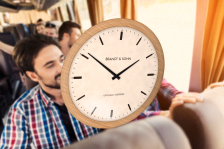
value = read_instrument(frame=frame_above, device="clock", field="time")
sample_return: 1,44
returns 1,51
